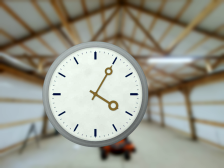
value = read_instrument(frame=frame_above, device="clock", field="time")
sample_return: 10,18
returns 4,05
